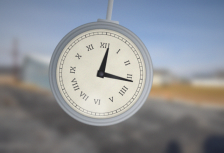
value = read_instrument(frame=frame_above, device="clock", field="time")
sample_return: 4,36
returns 12,16
